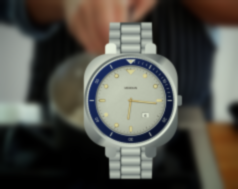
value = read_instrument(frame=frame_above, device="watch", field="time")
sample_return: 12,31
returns 6,16
